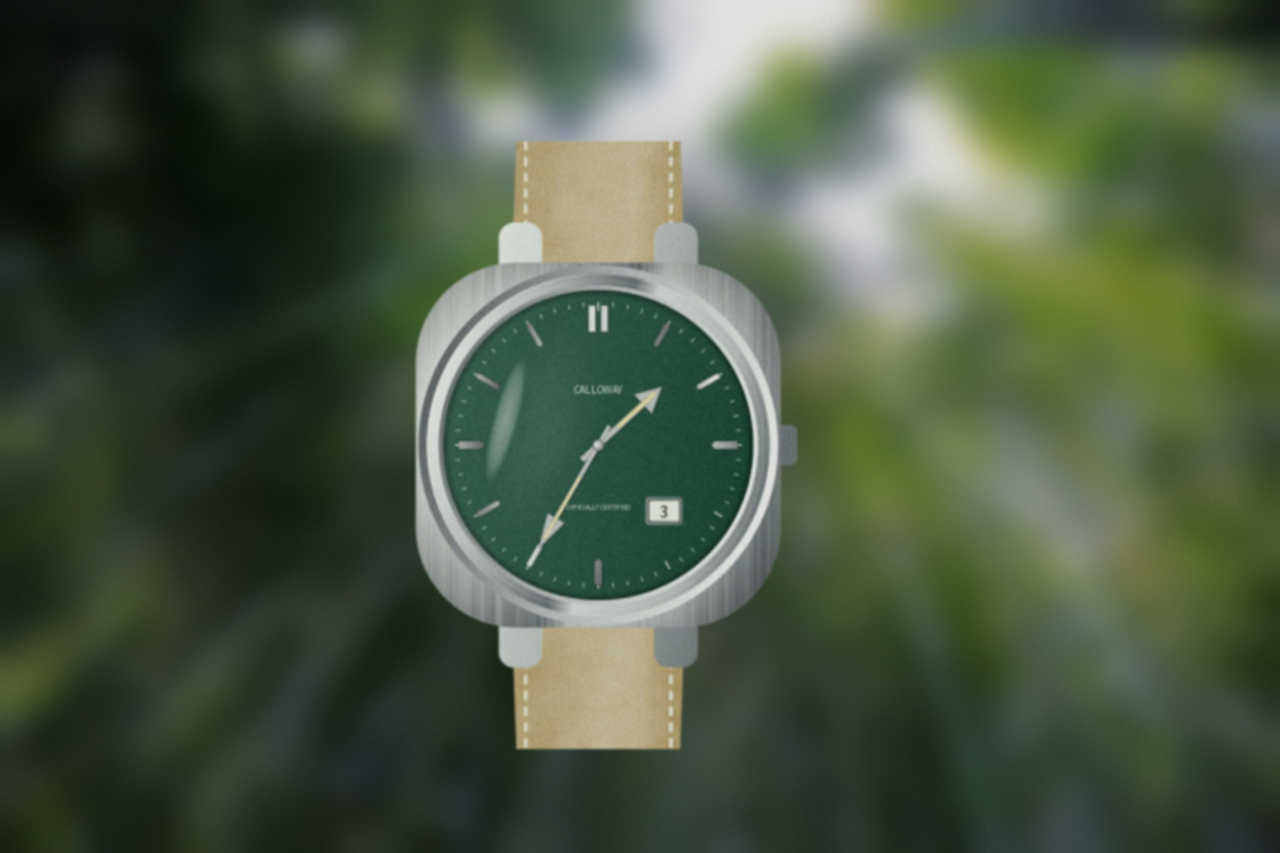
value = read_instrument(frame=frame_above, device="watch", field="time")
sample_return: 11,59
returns 1,35
